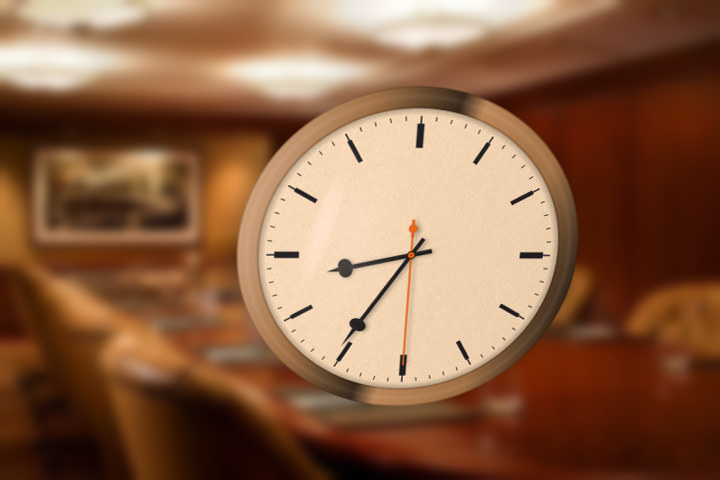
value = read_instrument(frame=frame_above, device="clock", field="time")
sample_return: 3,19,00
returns 8,35,30
